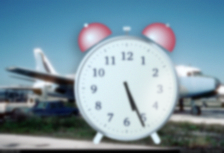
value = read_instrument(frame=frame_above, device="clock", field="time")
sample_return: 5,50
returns 5,26
